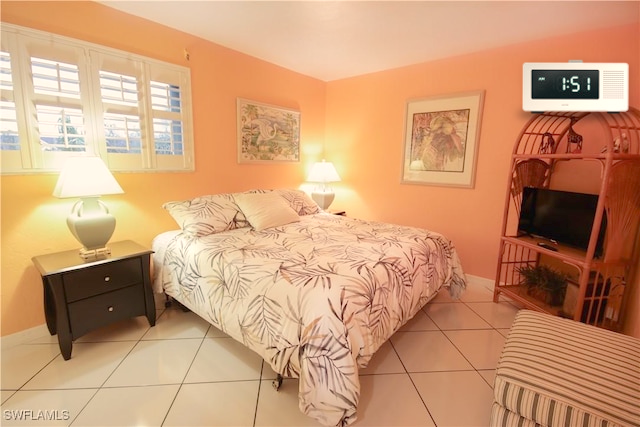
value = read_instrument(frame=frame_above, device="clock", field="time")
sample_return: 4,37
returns 1,51
